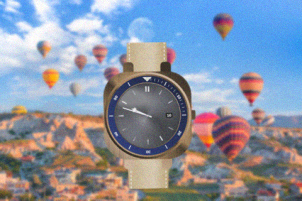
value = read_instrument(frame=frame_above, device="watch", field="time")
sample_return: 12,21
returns 9,48
